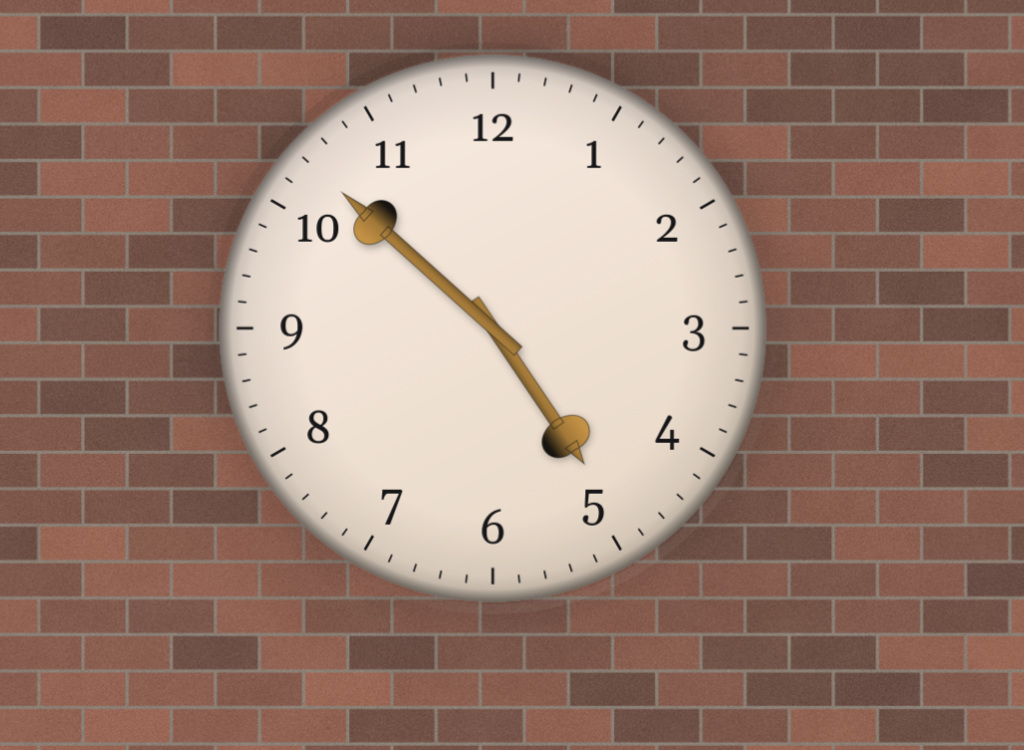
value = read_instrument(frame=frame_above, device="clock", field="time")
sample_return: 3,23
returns 4,52
